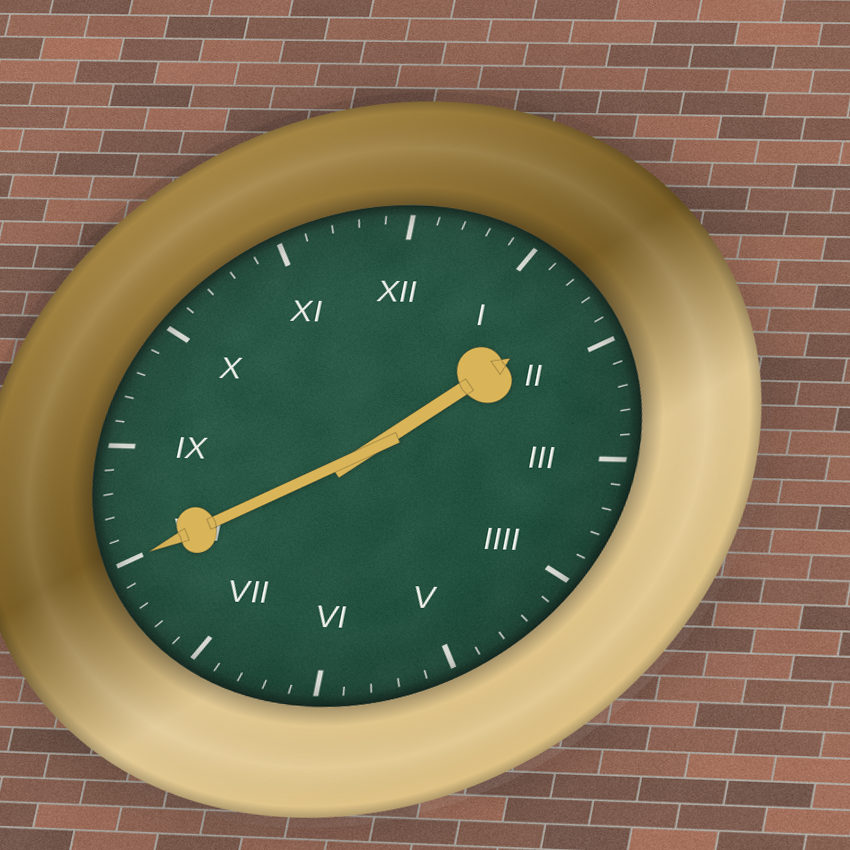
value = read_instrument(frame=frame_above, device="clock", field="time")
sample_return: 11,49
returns 1,40
